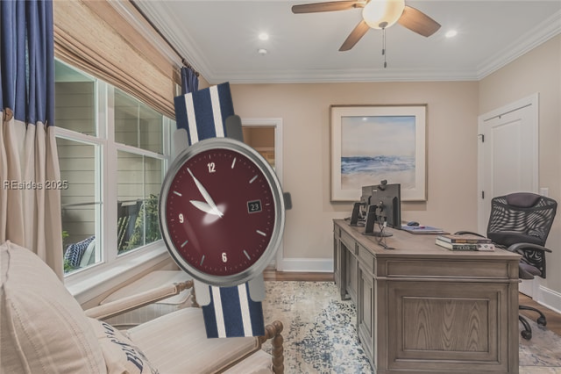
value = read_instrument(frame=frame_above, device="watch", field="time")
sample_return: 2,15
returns 9,55
